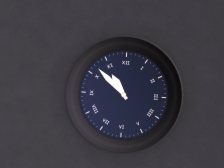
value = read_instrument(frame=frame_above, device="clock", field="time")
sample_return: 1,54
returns 10,52
